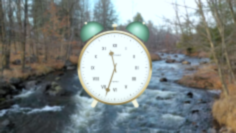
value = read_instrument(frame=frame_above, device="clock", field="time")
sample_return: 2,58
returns 11,33
